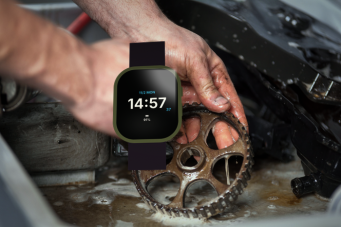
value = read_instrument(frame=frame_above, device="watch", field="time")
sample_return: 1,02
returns 14,57
